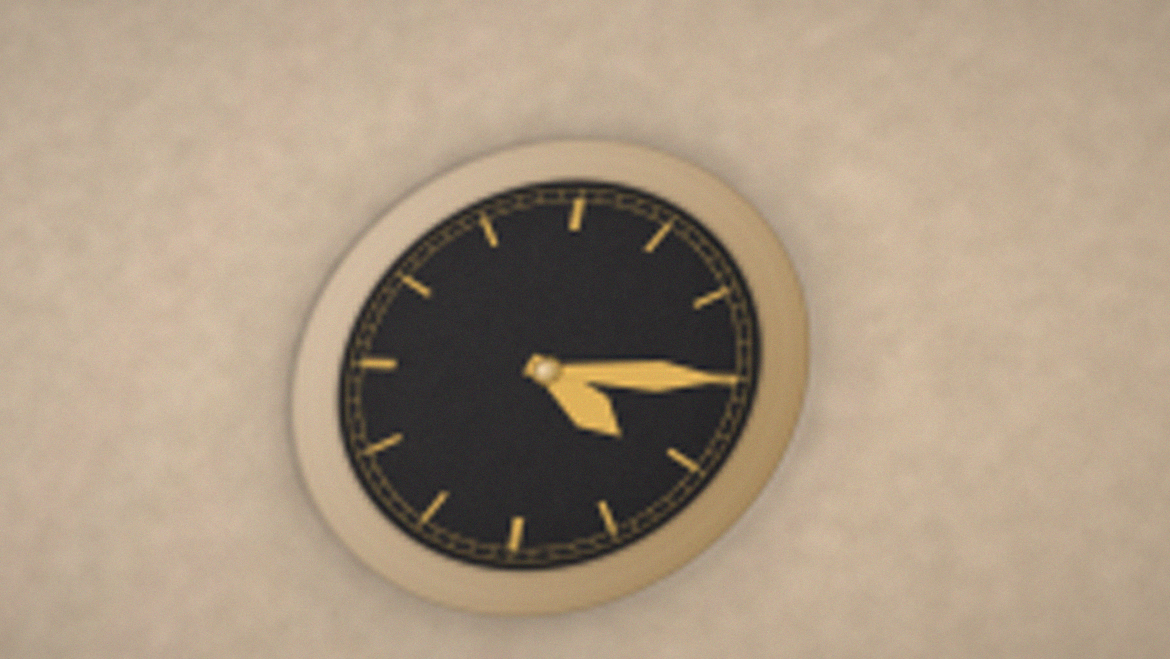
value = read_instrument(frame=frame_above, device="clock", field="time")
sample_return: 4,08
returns 4,15
